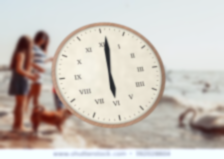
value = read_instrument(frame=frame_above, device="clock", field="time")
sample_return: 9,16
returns 6,01
